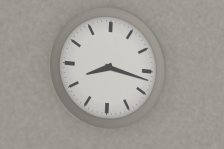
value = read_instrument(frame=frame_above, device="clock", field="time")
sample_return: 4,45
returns 8,17
